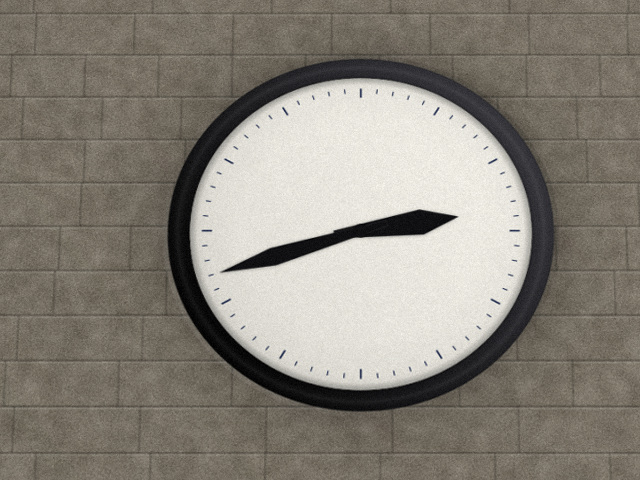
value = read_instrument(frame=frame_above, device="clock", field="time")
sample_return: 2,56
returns 2,42
